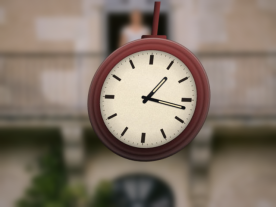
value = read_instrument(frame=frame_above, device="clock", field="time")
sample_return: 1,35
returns 1,17
